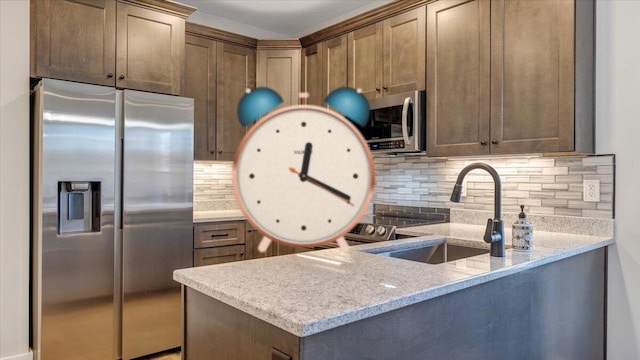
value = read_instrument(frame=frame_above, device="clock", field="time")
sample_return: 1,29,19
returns 12,19,20
